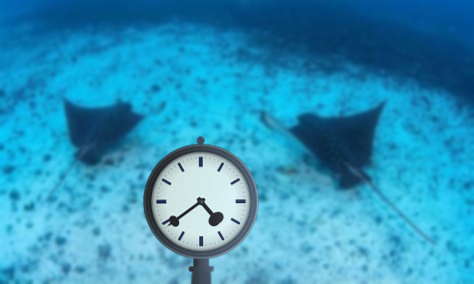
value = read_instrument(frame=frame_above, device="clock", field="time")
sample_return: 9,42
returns 4,39
